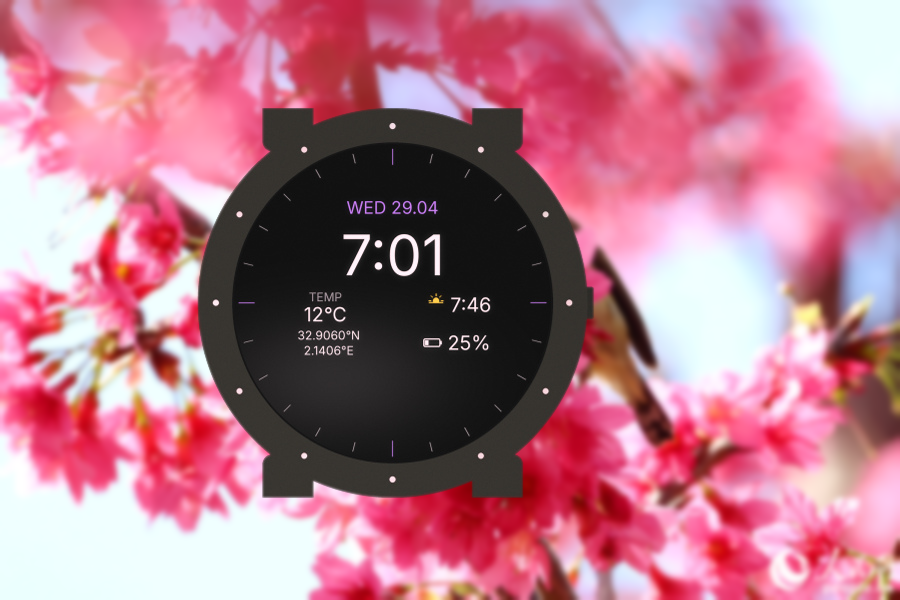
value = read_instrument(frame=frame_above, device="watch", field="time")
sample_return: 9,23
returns 7,01
